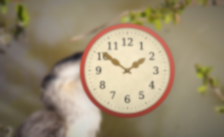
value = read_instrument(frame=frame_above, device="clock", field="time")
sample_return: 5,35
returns 1,51
